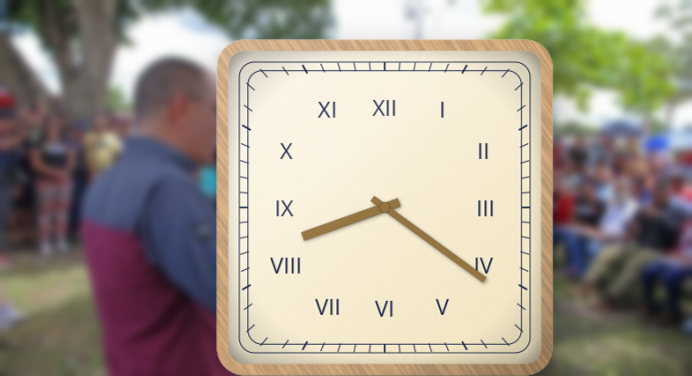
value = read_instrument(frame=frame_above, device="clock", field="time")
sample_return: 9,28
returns 8,21
